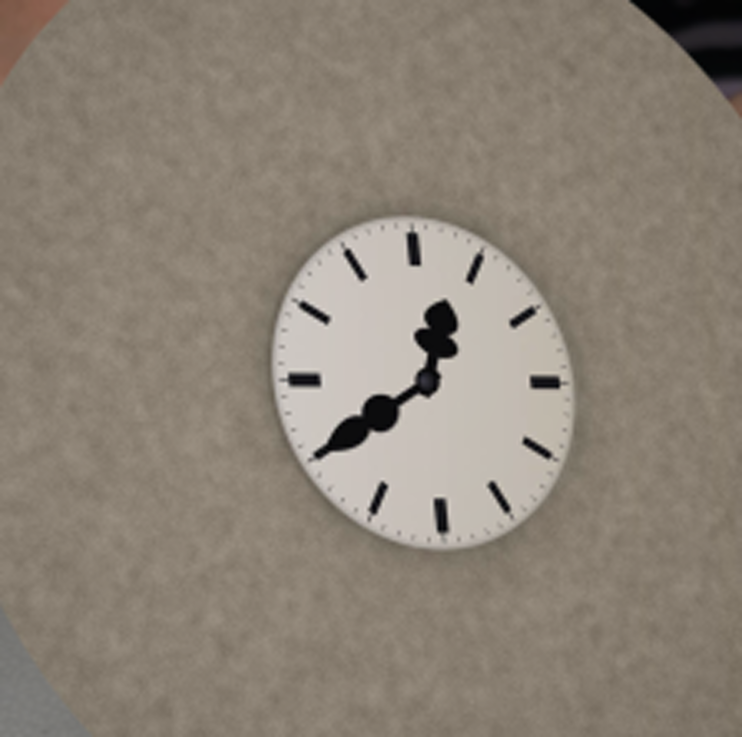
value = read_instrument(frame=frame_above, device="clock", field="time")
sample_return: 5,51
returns 12,40
